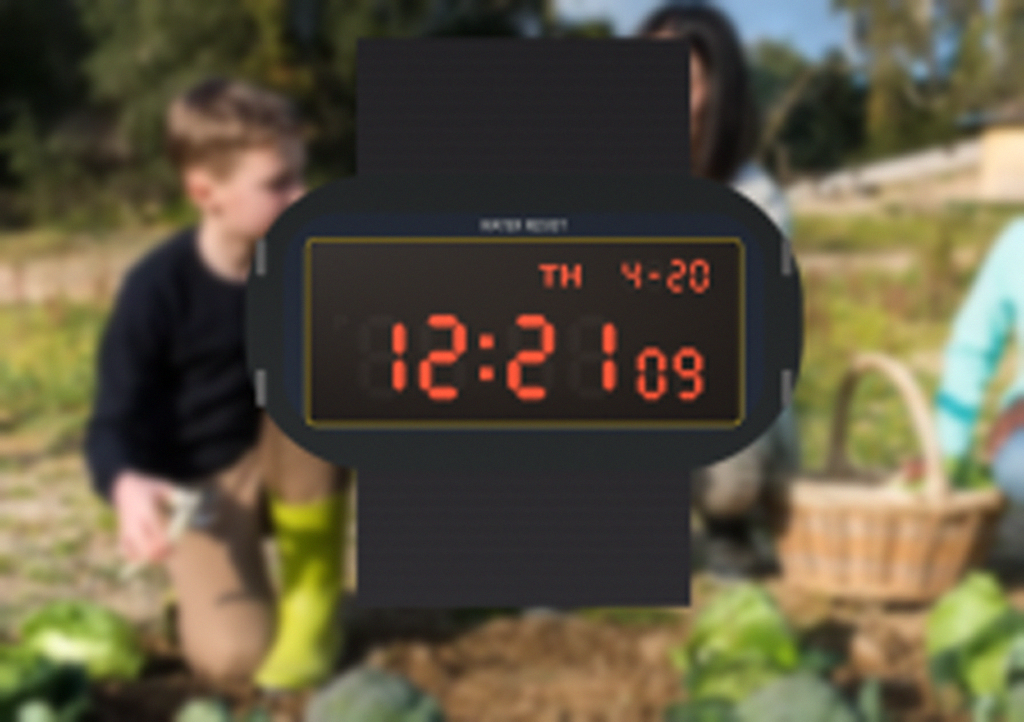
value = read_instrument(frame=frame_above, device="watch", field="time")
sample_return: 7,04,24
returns 12,21,09
